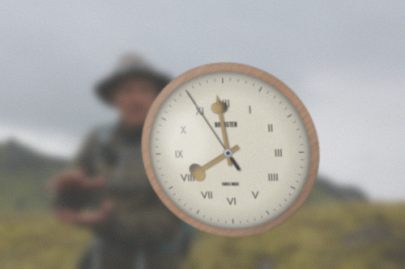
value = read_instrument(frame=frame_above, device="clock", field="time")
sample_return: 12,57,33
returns 7,58,55
